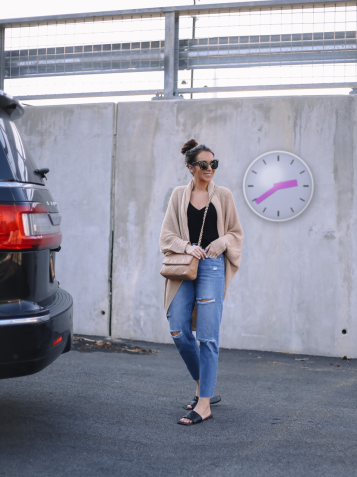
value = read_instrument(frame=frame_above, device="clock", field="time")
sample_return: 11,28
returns 2,39
